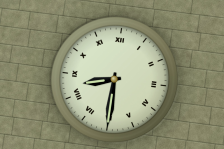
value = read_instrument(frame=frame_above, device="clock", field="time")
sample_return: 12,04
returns 8,30
